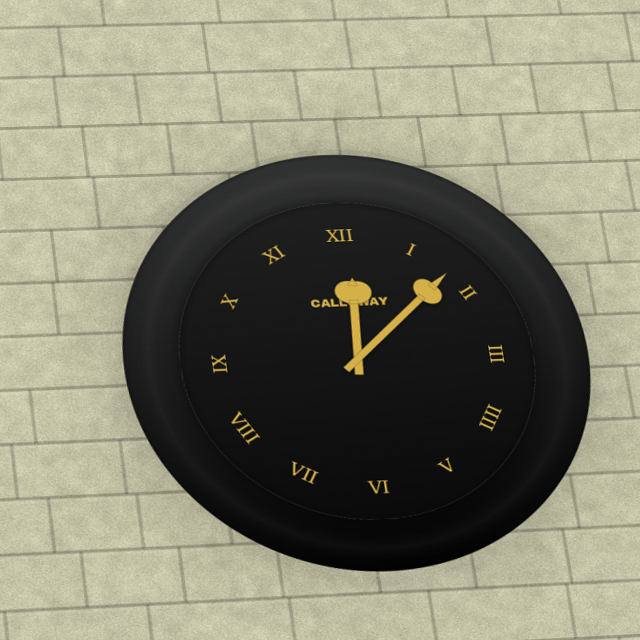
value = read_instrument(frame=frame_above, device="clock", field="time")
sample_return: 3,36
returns 12,08
